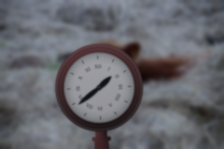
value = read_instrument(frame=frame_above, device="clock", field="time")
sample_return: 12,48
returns 1,39
